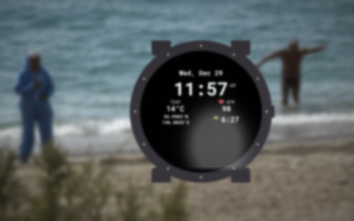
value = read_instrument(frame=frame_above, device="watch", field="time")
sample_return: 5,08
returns 11,57
